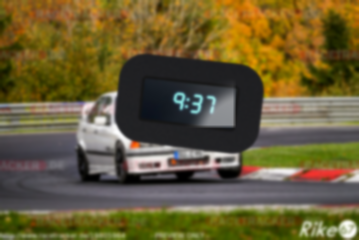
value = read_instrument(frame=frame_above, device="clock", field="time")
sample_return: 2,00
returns 9,37
